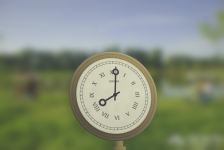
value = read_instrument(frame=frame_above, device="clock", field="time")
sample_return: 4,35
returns 8,01
